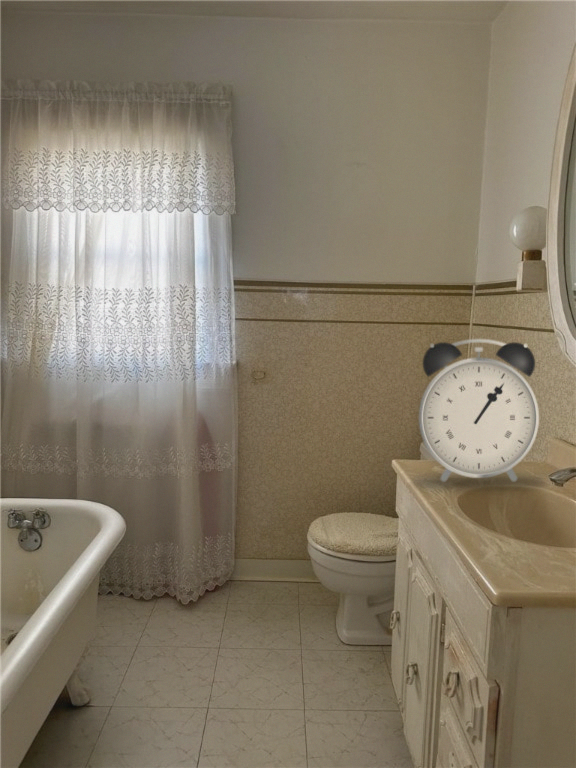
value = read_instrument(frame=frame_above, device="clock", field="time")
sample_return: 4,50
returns 1,06
